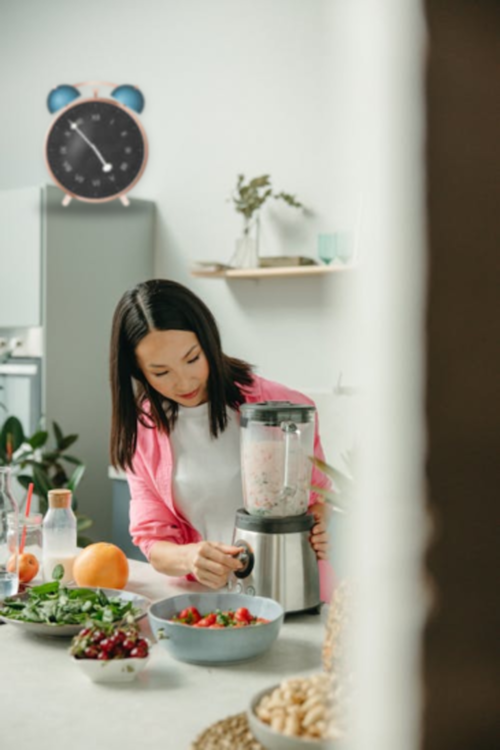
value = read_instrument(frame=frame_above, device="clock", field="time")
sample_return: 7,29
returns 4,53
